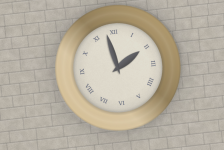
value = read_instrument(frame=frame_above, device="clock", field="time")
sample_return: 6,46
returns 1,58
